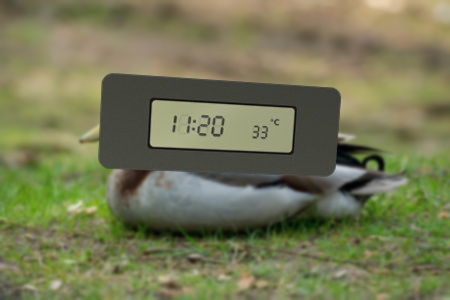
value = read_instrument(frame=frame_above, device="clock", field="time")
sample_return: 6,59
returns 11,20
